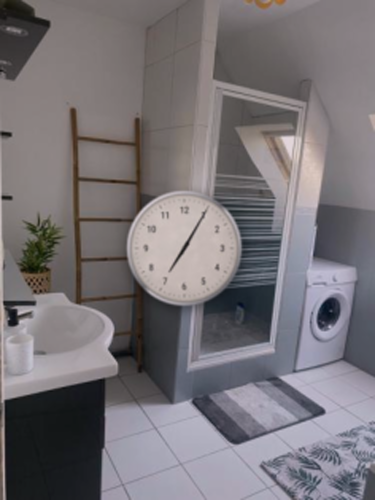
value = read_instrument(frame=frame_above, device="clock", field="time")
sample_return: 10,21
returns 7,05
